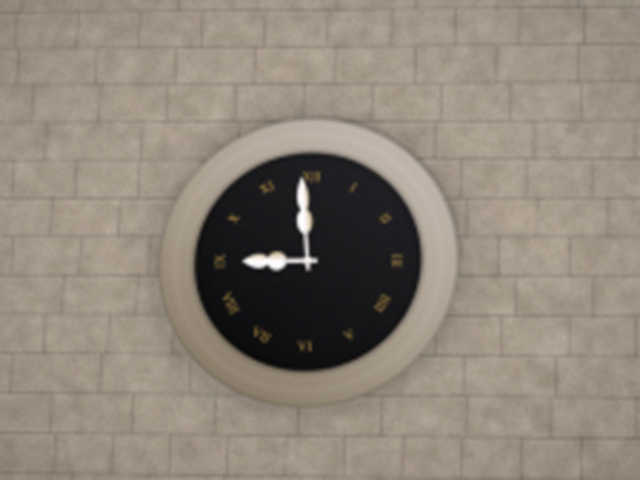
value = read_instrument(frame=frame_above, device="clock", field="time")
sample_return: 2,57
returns 8,59
